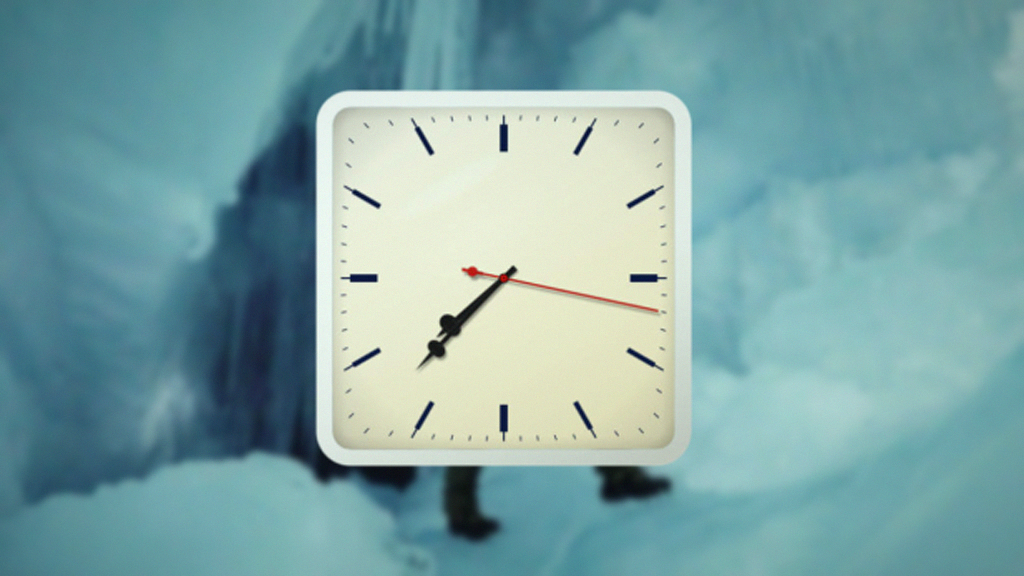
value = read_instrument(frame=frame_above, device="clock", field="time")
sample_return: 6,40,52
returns 7,37,17
